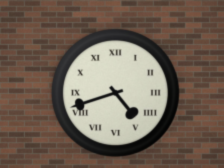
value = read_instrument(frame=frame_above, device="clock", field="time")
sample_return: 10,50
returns 4,42
